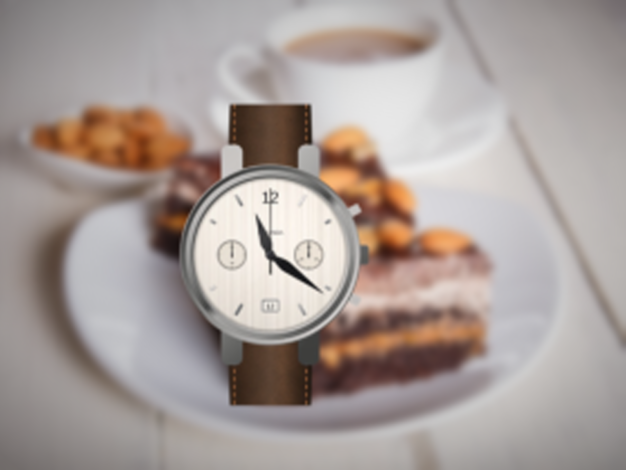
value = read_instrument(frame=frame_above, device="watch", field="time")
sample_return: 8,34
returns 11,21
